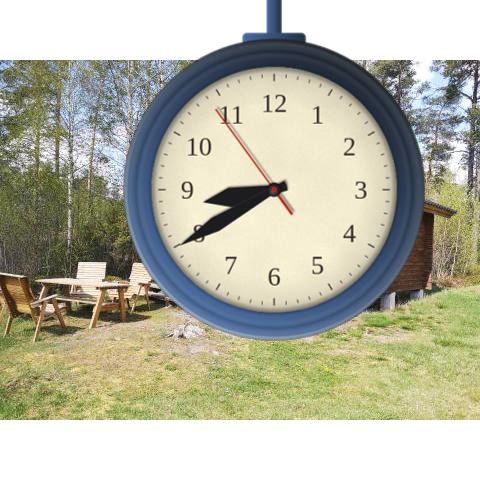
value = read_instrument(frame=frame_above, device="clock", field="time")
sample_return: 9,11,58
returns 8,39,54
